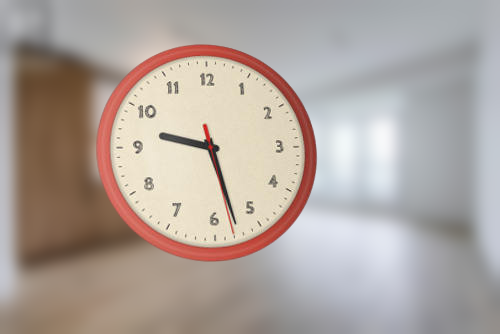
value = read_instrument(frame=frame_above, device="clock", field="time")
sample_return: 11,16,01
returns 9,27,28
